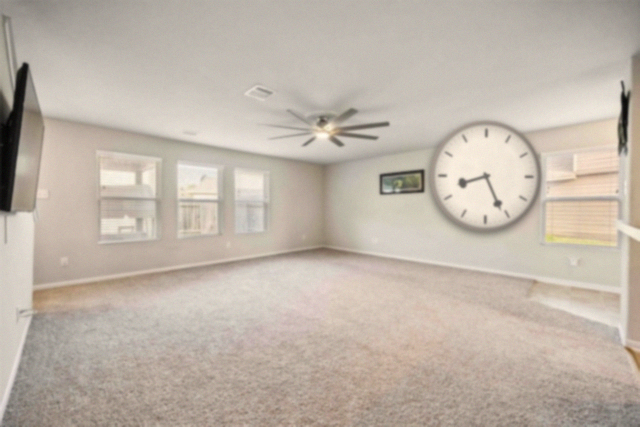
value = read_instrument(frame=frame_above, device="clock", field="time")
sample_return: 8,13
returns 8,26
